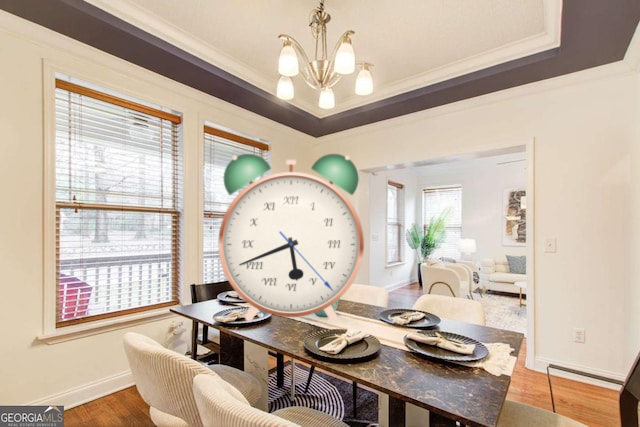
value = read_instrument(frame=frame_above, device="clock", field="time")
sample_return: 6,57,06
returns 5,41,23
